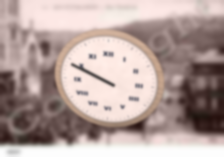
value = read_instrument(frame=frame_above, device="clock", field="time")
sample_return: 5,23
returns 9,49
